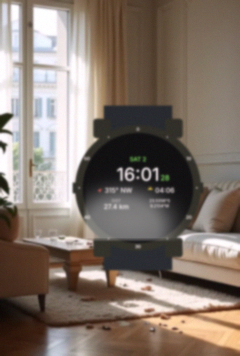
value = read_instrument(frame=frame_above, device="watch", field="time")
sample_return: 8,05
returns 16,01
